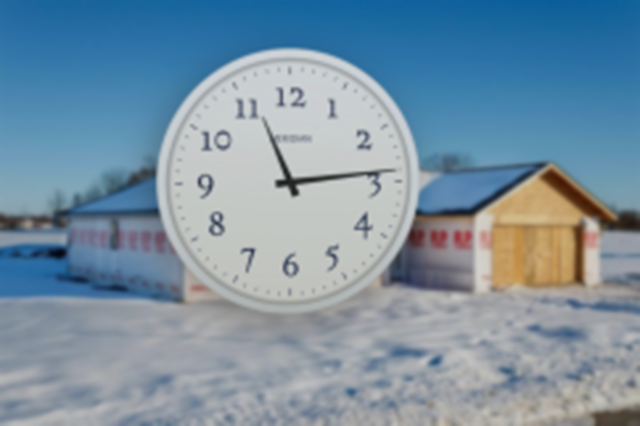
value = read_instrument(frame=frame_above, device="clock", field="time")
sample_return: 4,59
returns 11,14
